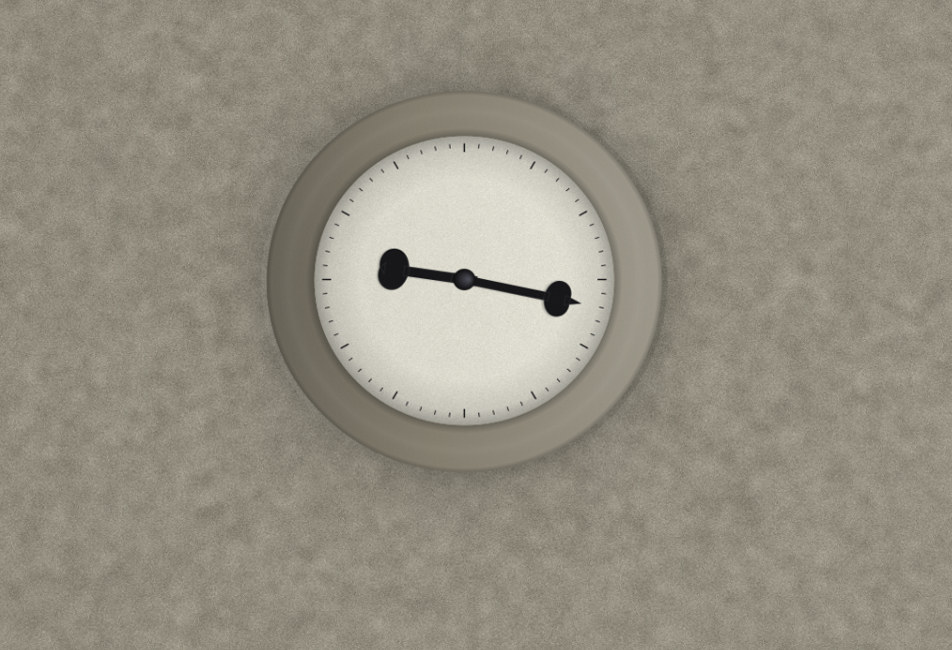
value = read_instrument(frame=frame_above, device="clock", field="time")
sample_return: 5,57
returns 9,17
